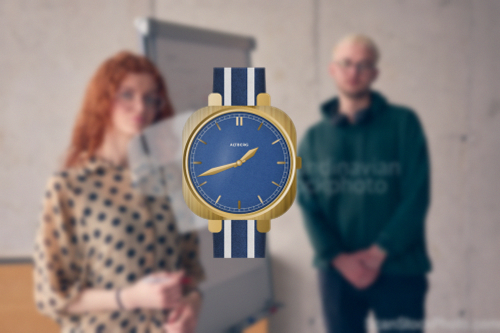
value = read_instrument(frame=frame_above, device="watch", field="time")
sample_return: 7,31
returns 1,42
